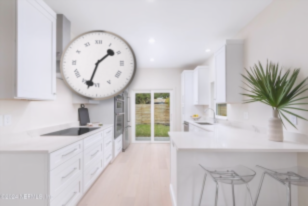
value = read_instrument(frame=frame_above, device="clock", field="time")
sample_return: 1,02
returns 1,33
